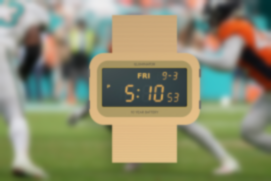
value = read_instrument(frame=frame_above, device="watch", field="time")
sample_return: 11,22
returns 5,10
